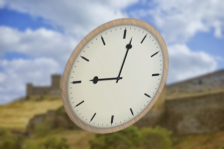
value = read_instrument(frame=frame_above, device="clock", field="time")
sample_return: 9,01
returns 9,02
